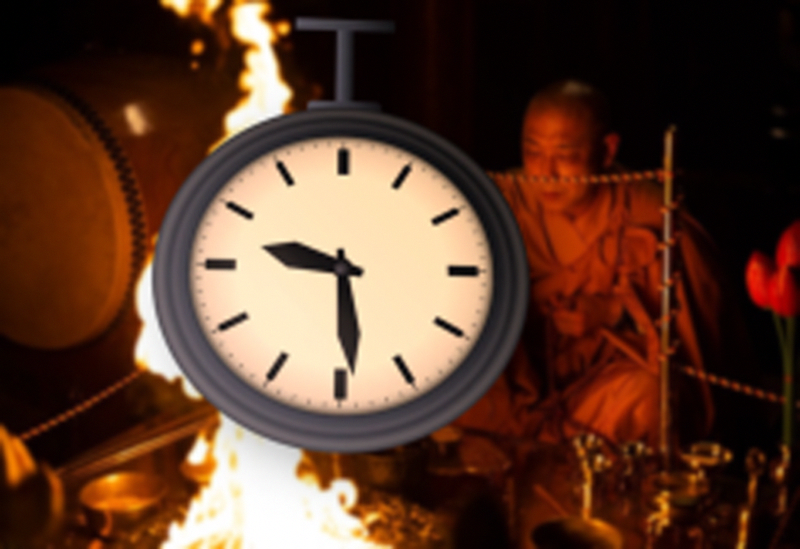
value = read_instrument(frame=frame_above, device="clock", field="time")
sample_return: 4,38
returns 9,29
